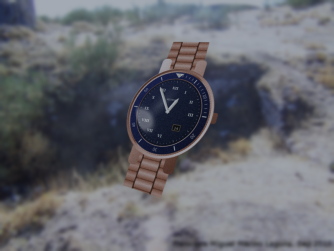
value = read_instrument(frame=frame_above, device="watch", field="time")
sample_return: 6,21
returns 12,54
